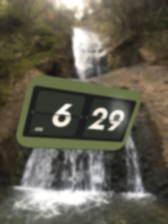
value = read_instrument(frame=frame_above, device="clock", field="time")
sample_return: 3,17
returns 6,29
